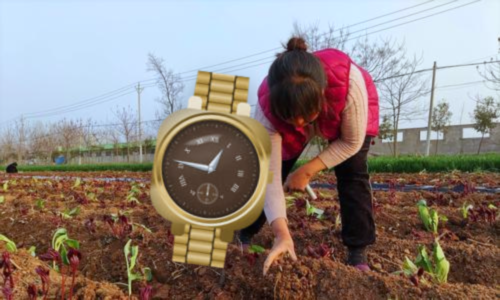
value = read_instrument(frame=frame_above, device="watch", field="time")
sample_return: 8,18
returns 12,46
